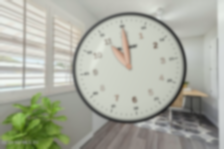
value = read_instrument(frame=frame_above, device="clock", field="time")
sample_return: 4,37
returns 11,00
